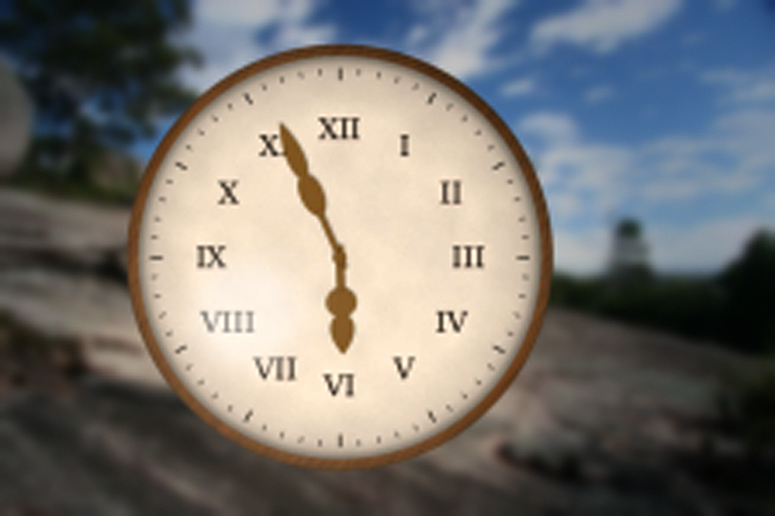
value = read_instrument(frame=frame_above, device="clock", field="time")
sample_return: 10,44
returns 5,56
